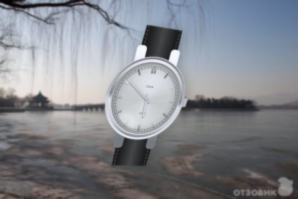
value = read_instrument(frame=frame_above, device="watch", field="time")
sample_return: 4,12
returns 5,51
